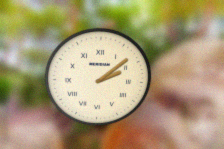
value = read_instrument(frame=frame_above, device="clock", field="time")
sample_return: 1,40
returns 2,08
